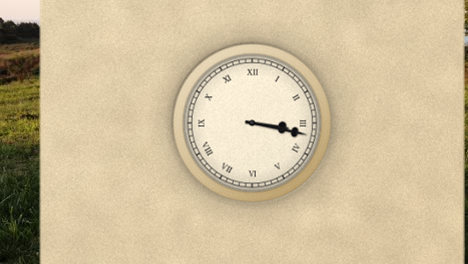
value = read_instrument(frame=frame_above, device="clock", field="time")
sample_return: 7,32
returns 3,17
